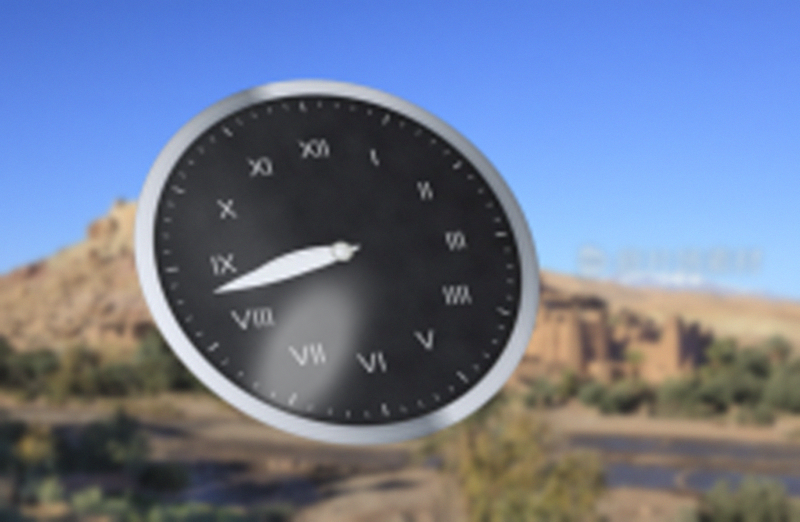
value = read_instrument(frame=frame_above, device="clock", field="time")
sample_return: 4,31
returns 8,43
